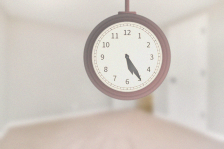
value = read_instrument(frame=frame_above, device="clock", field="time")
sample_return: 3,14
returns 5,25
